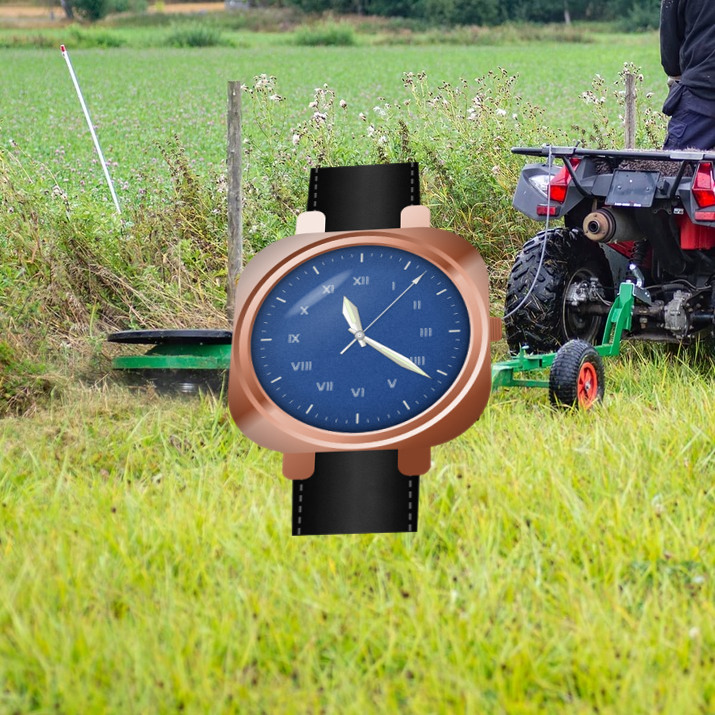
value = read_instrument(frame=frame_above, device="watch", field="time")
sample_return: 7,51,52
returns 11,21,07
